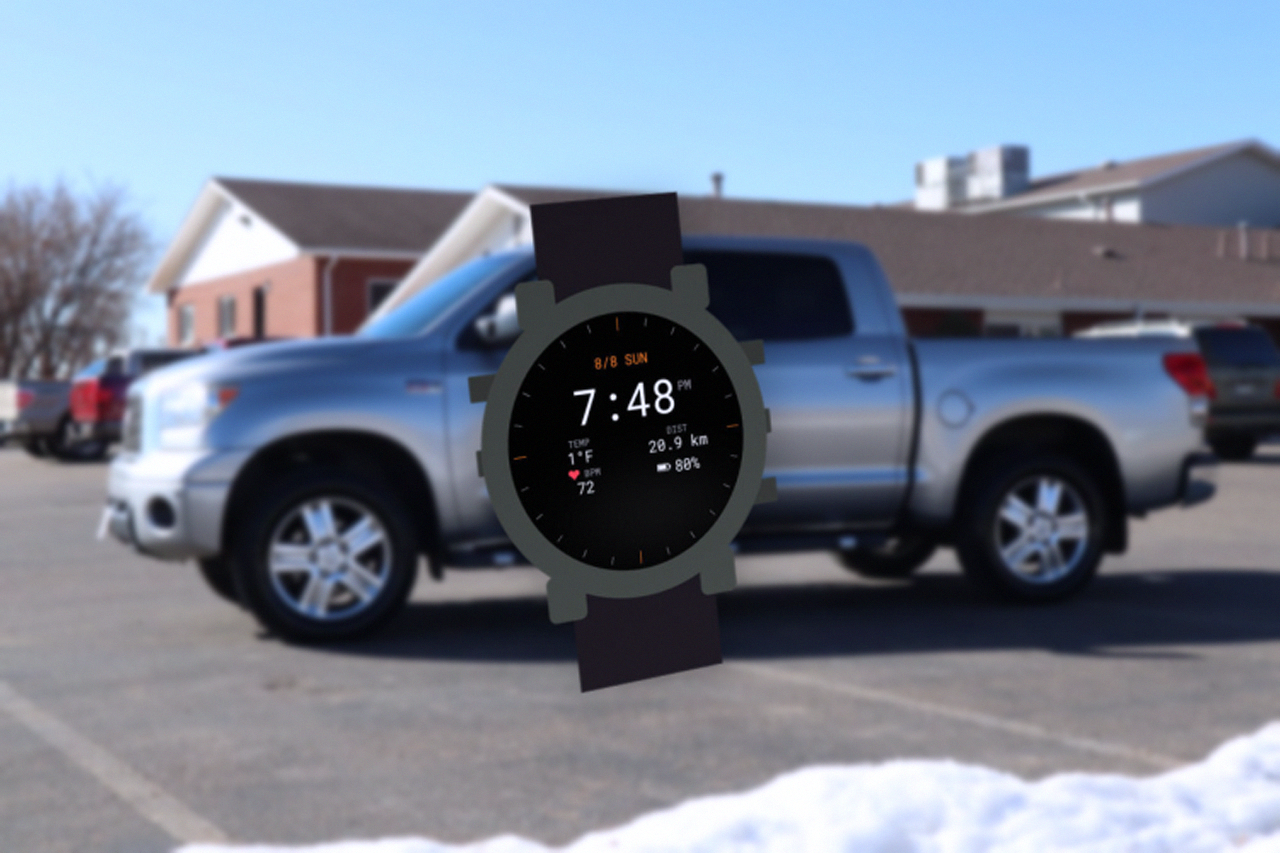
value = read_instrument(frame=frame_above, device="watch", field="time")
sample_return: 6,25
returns 7,48
